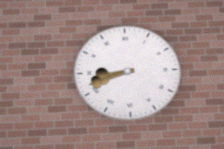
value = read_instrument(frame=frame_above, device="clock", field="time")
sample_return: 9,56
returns 8,42
